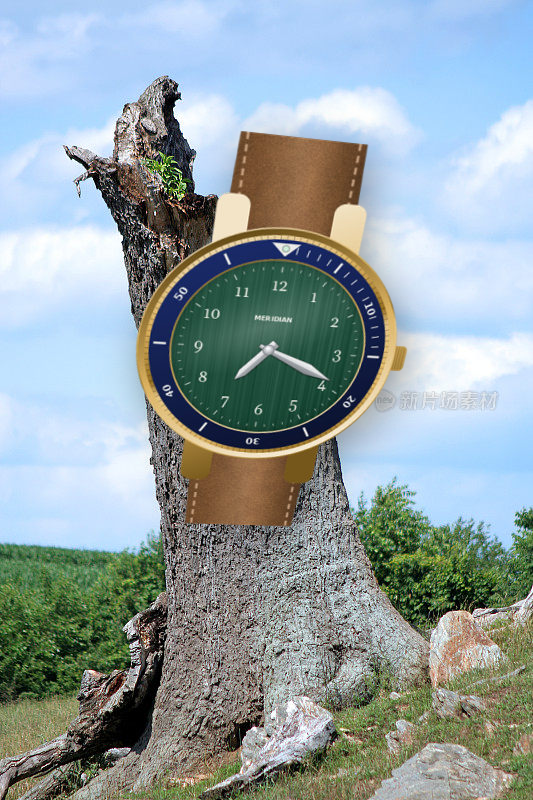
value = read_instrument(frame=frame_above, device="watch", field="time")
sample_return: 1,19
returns 7,19
